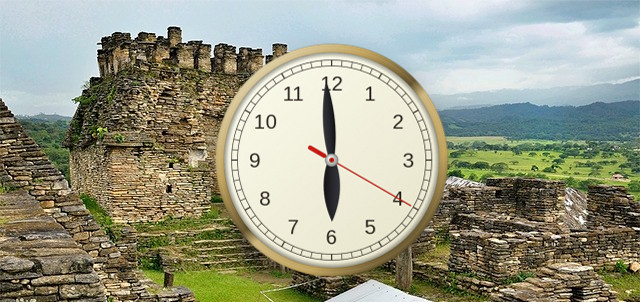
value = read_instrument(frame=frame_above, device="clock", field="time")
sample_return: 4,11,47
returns 5,59,20
